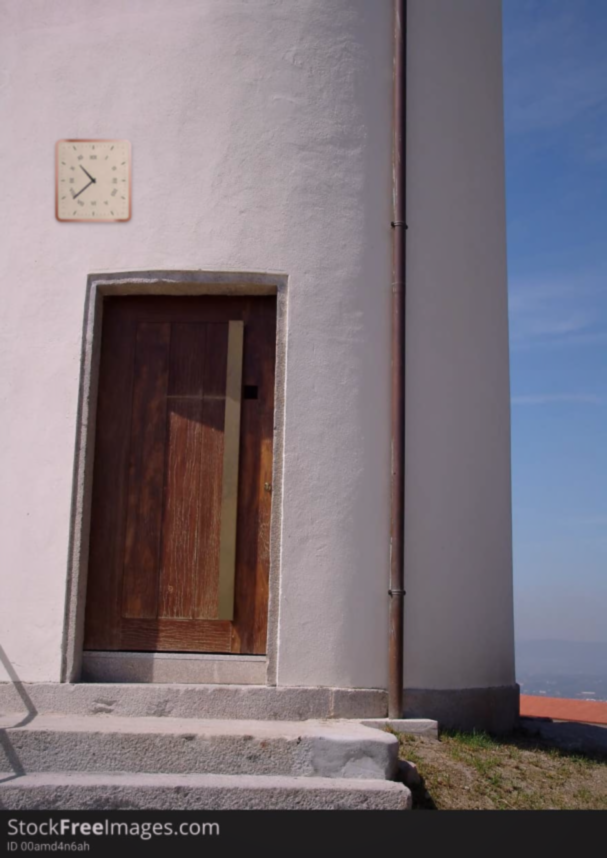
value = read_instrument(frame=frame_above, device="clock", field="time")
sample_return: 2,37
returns 10,38
